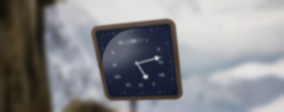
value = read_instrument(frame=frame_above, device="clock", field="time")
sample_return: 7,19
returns 5,13
